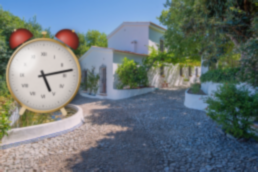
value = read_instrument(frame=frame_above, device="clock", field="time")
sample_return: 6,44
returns 5,13
